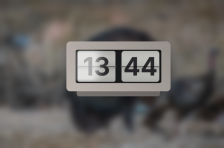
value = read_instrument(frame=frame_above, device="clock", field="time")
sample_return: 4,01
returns 13,44
